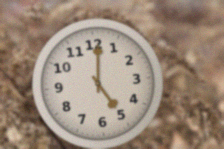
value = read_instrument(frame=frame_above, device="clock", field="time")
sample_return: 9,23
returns 5,01
